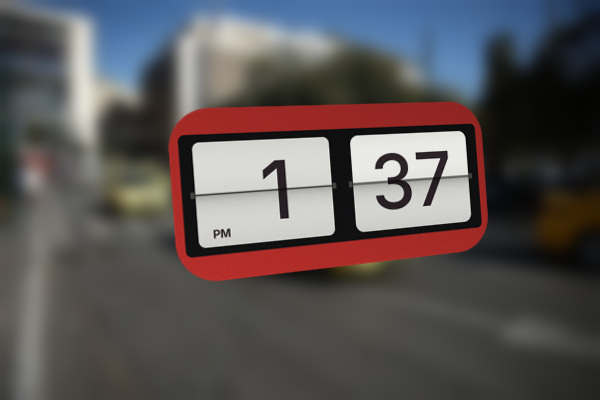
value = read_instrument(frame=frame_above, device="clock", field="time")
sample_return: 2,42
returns 1,37
